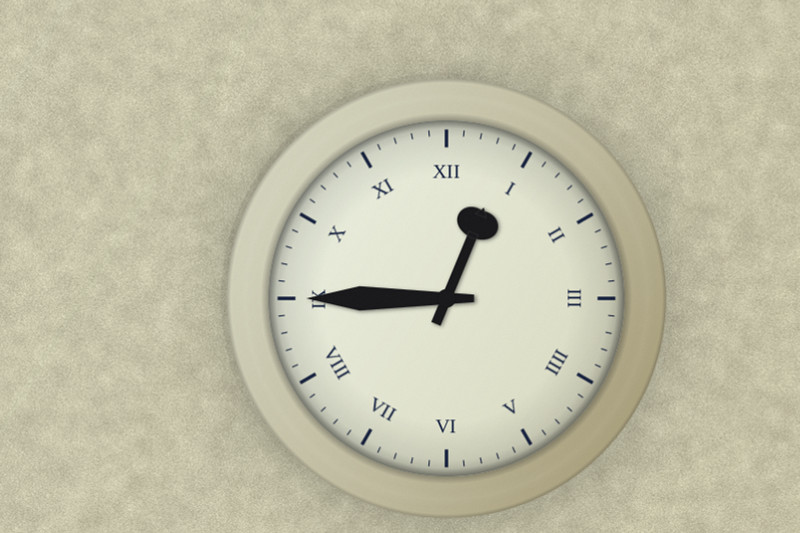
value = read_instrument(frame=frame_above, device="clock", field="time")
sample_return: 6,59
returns 12,45
